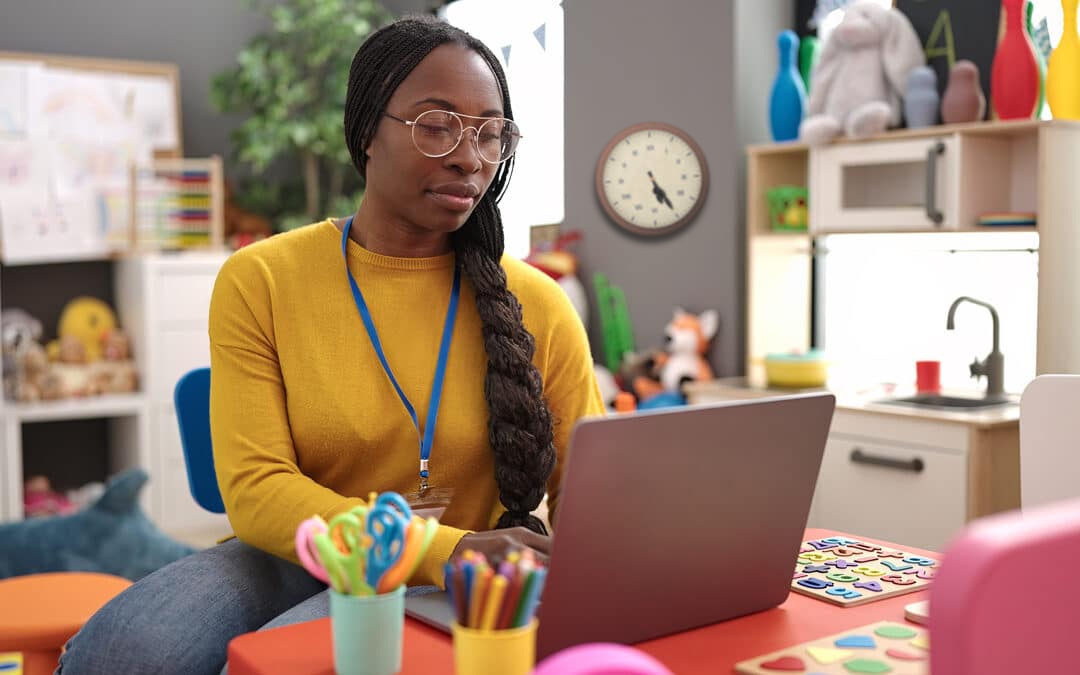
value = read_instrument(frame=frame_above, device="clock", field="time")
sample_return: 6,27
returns 5,25
